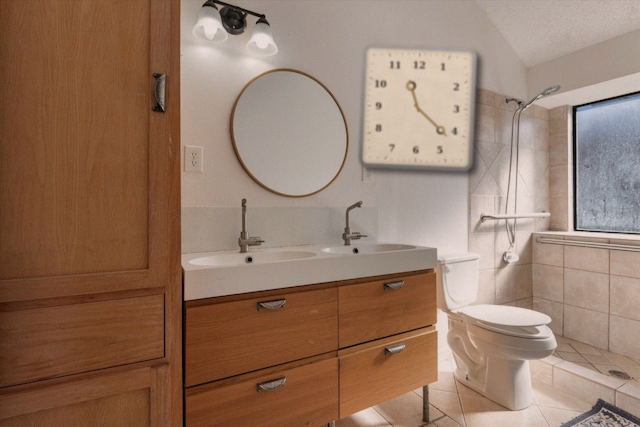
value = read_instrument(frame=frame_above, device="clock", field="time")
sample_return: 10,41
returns 11,22
